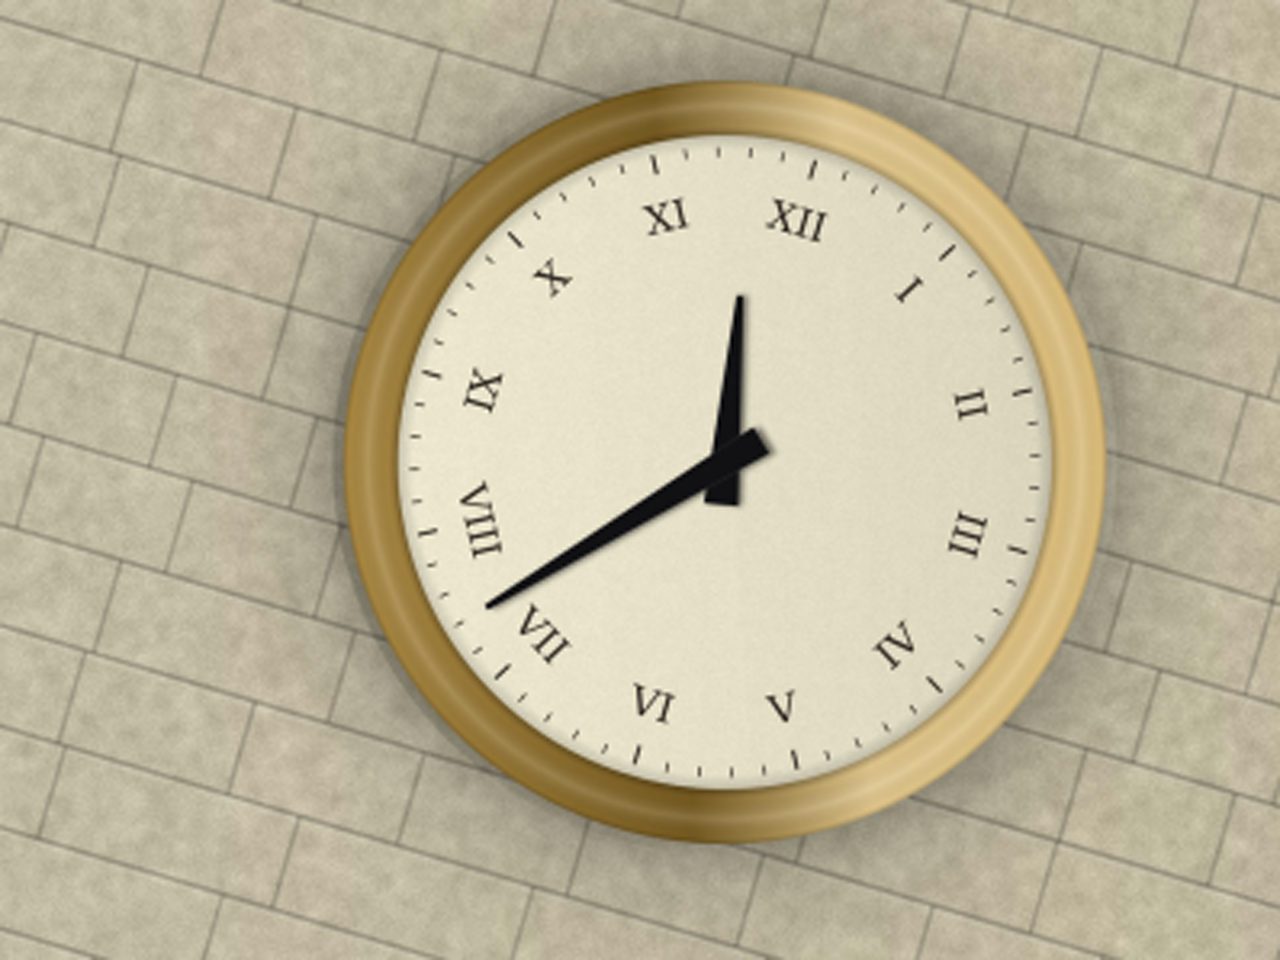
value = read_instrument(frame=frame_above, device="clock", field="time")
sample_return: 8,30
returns 11,37
